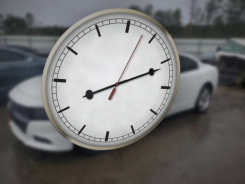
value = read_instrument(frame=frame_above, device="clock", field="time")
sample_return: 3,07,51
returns 8,11,03
